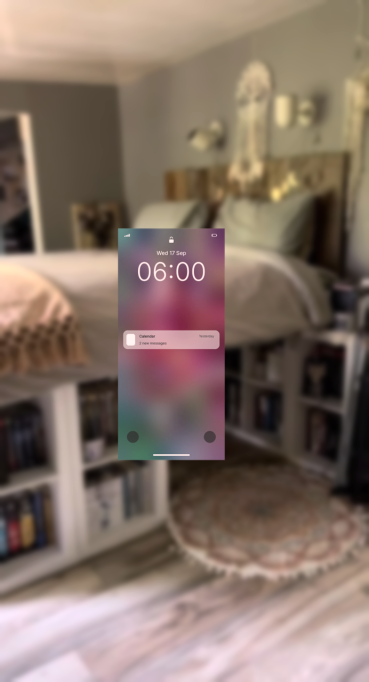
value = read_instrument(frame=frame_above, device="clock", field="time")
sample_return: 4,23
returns 6,00
